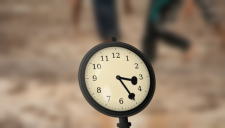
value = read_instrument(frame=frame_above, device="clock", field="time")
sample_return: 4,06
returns 3,25
